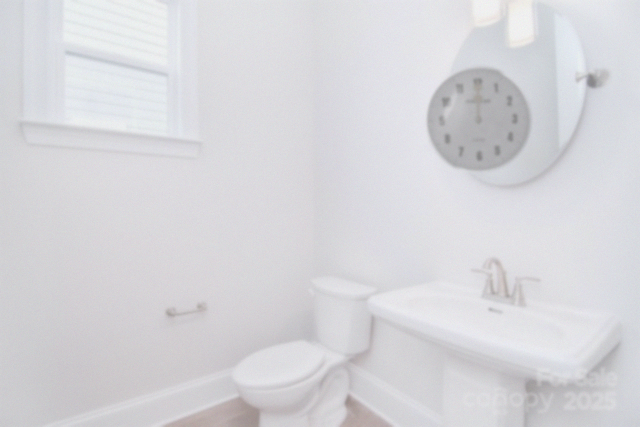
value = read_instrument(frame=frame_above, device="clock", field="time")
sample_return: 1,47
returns 12,00
